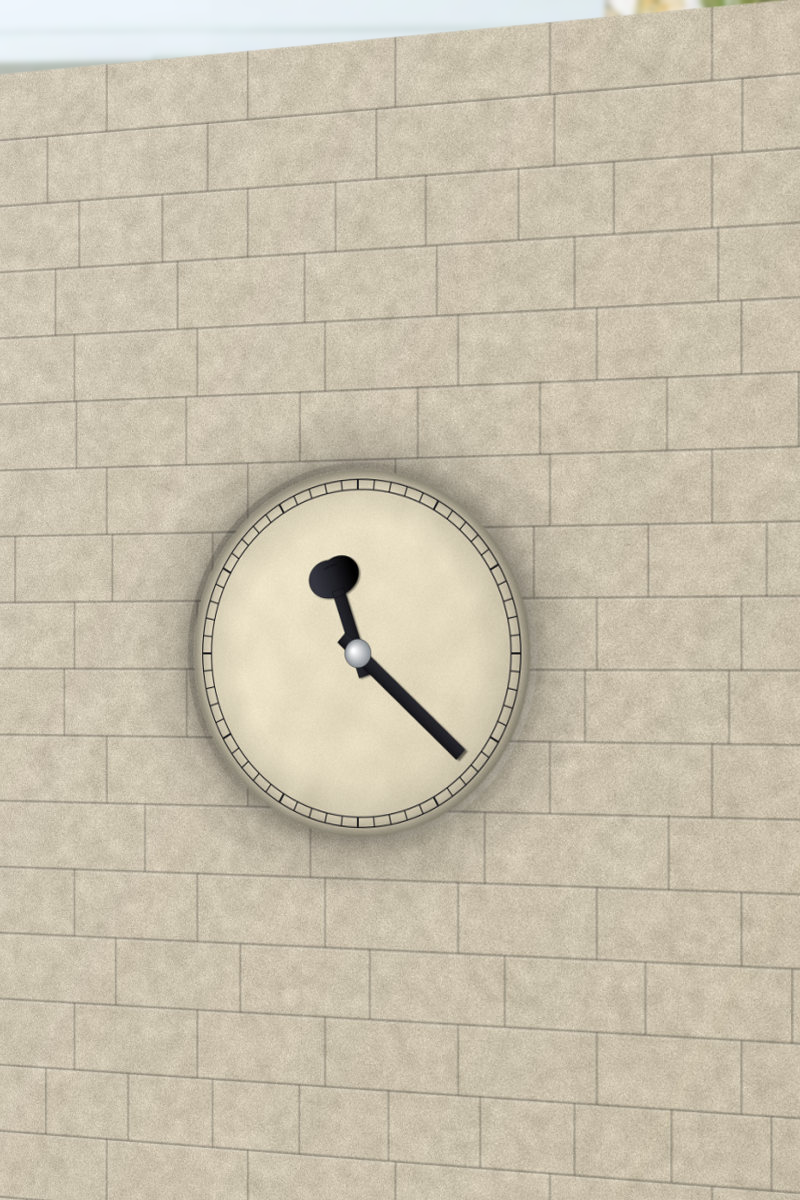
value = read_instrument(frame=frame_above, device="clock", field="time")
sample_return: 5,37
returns 11,22
